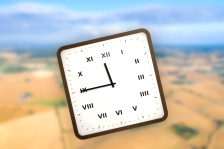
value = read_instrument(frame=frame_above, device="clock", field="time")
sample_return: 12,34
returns 11,45
